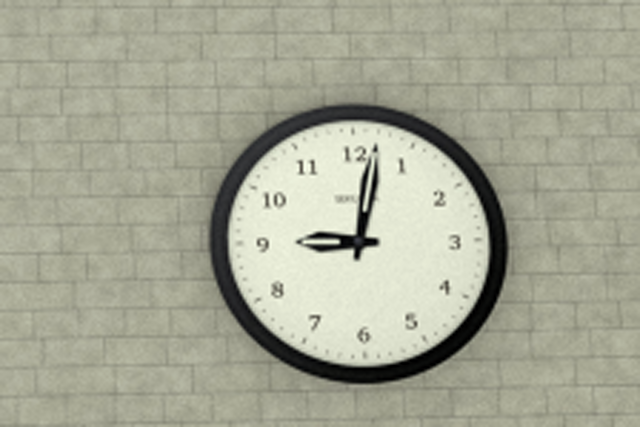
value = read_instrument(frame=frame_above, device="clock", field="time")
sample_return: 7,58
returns 9,02
